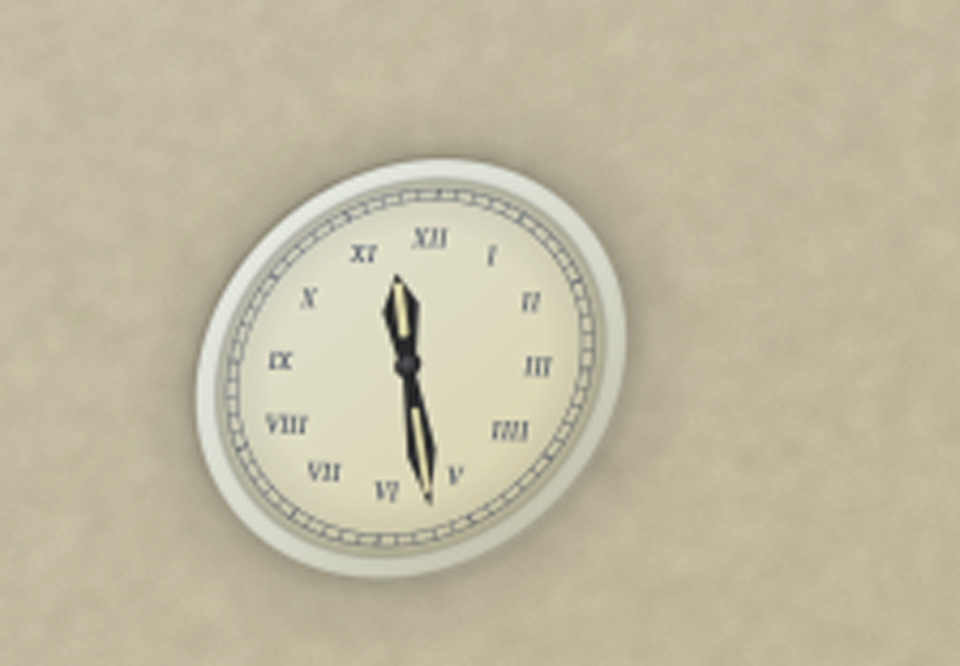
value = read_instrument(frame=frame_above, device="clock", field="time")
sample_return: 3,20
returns 11,27
